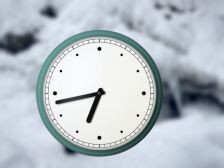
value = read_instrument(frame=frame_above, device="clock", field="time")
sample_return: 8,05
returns 6,43
